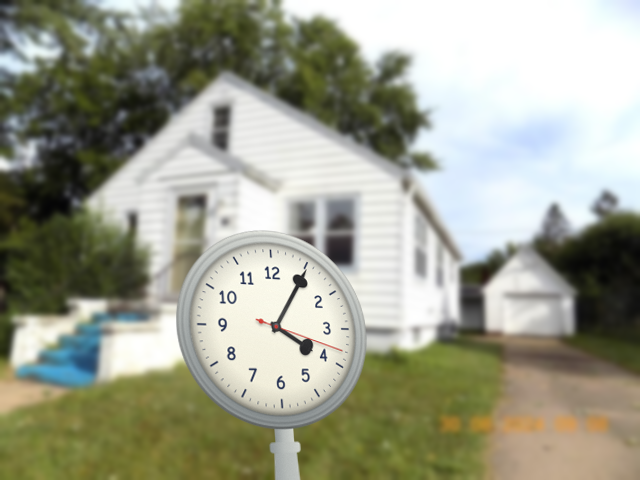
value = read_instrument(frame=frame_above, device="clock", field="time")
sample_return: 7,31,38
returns 4,05,18
